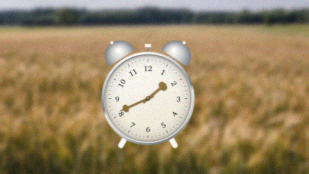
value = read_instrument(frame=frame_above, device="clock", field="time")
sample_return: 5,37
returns 1,41
